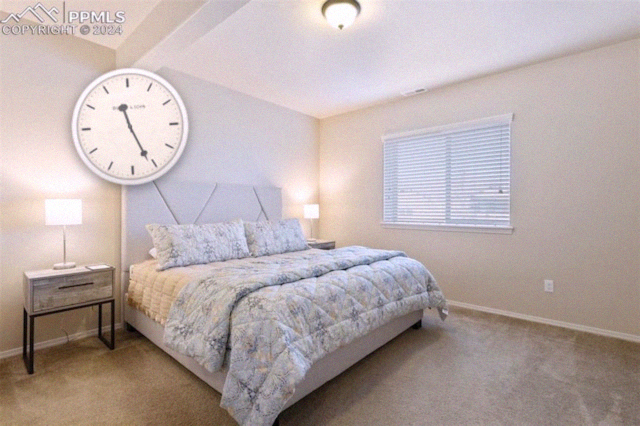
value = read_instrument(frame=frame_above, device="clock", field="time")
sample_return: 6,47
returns 11,26
